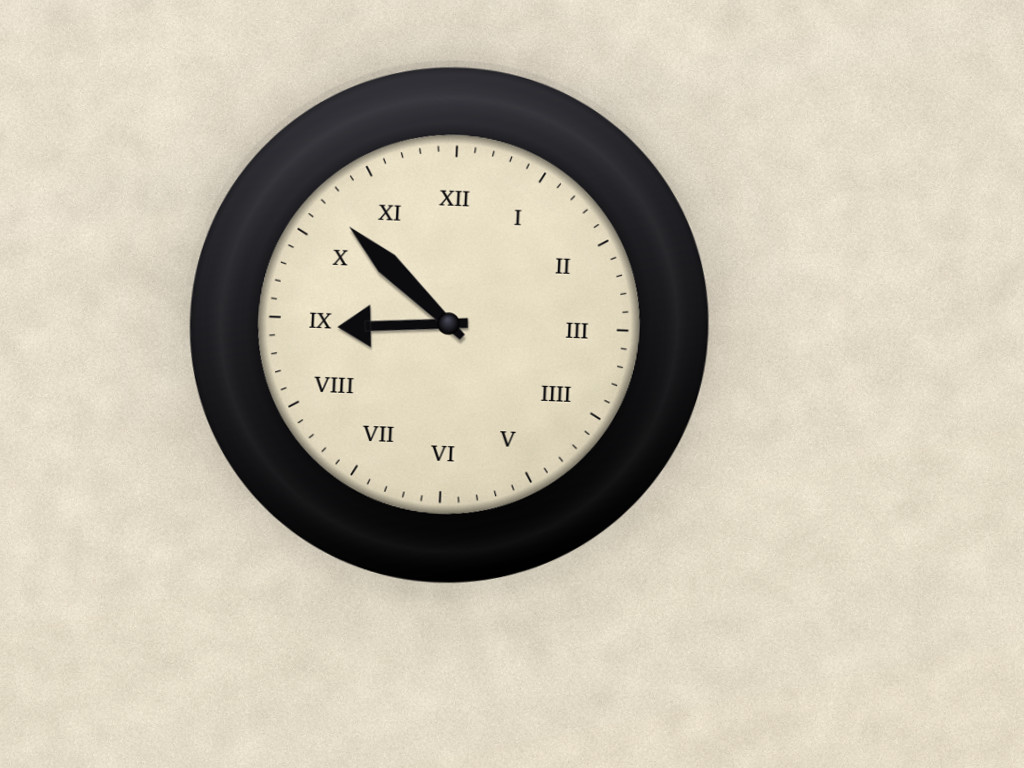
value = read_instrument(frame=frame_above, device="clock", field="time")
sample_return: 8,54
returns 8,52
